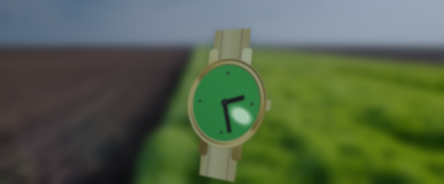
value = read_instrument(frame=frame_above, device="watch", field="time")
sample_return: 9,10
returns 2,27
